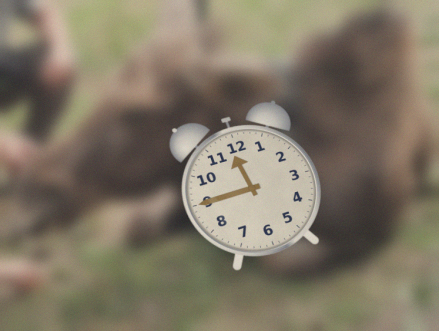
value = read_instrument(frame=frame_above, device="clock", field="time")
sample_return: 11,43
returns 11,45
